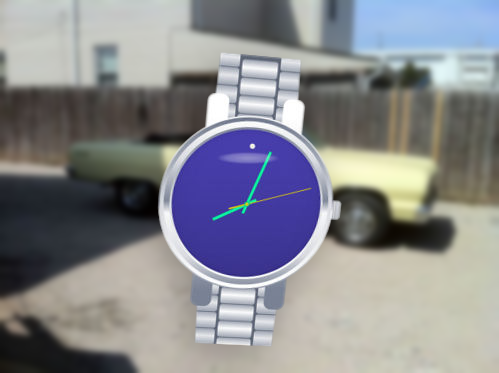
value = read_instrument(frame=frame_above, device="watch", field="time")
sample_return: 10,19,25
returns 8,03,12
